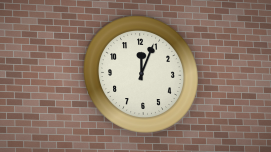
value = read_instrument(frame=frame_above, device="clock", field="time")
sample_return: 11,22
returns 12,04
